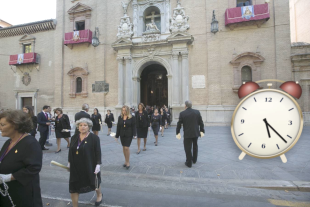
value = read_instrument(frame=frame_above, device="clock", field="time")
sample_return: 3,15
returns 5,22
